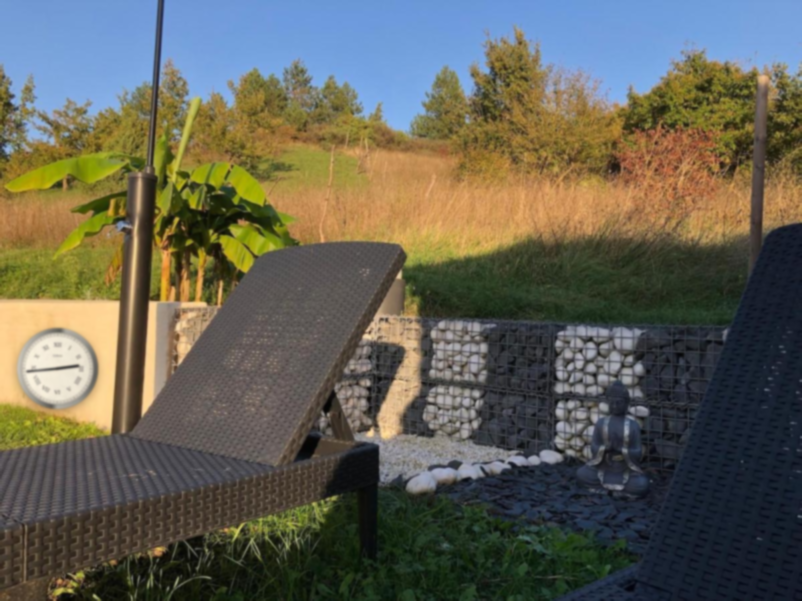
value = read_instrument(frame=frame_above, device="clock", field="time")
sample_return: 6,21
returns 2,44
